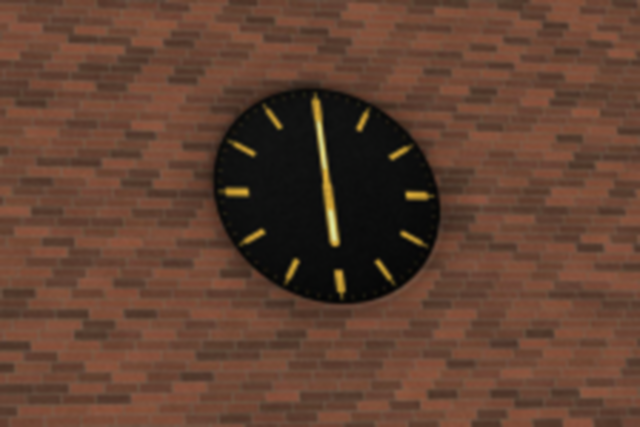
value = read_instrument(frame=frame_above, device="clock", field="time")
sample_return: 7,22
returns 6,00
